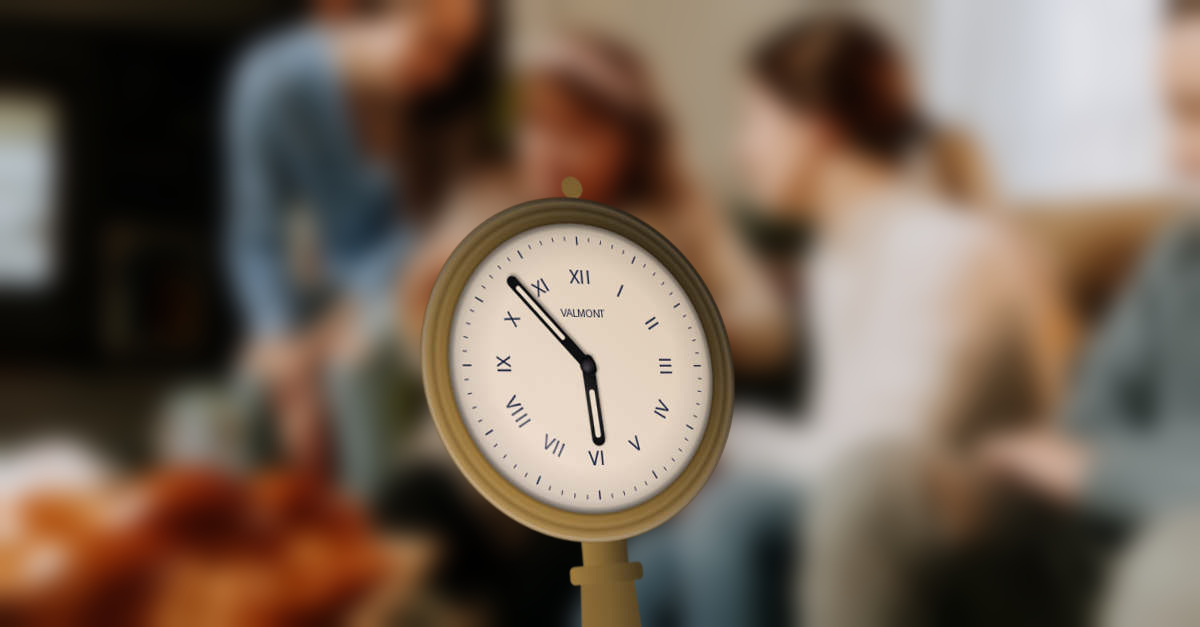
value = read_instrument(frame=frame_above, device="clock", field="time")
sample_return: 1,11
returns 5,53
